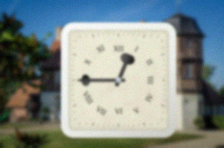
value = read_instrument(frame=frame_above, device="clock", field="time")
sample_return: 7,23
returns 12,45
